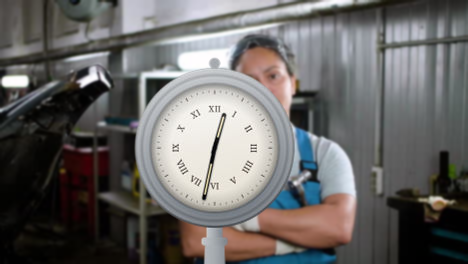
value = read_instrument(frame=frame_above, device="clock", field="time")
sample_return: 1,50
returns 12,32
